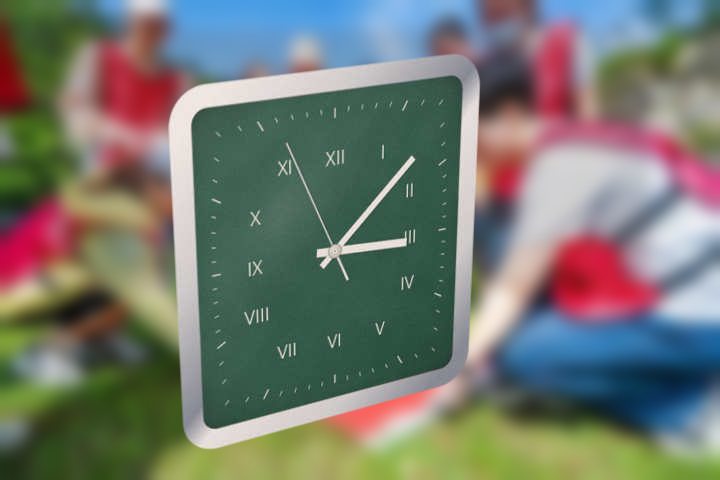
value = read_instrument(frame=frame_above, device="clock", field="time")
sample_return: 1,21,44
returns 3,07,56
